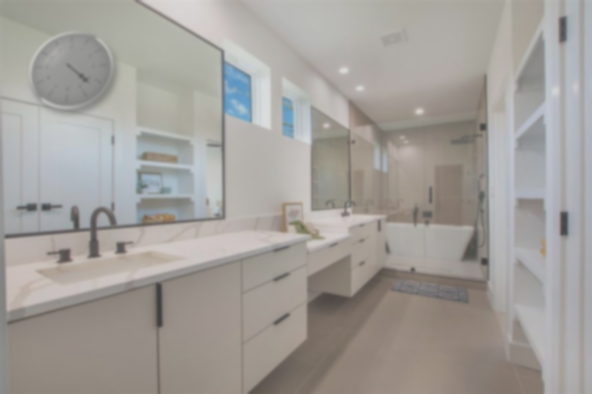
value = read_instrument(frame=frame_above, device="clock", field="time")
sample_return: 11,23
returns 4,22
